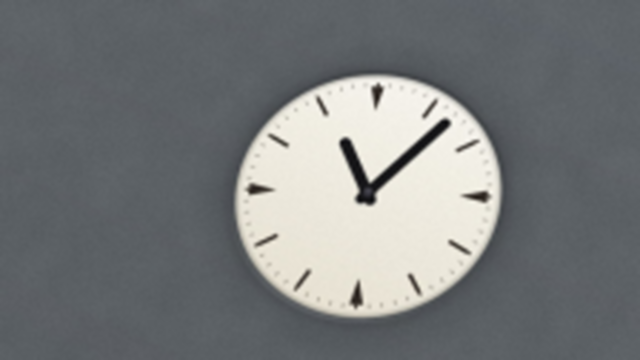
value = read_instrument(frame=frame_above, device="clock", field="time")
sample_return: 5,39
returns 11,07
